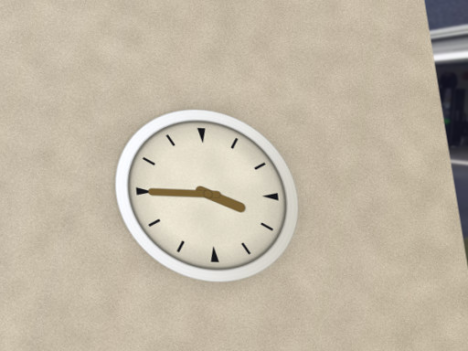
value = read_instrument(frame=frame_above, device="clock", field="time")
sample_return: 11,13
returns 3,45
